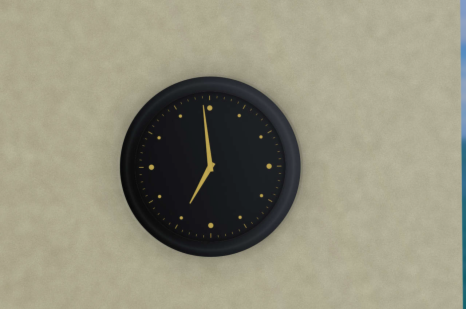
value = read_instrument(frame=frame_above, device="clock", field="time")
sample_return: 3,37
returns 6,59
